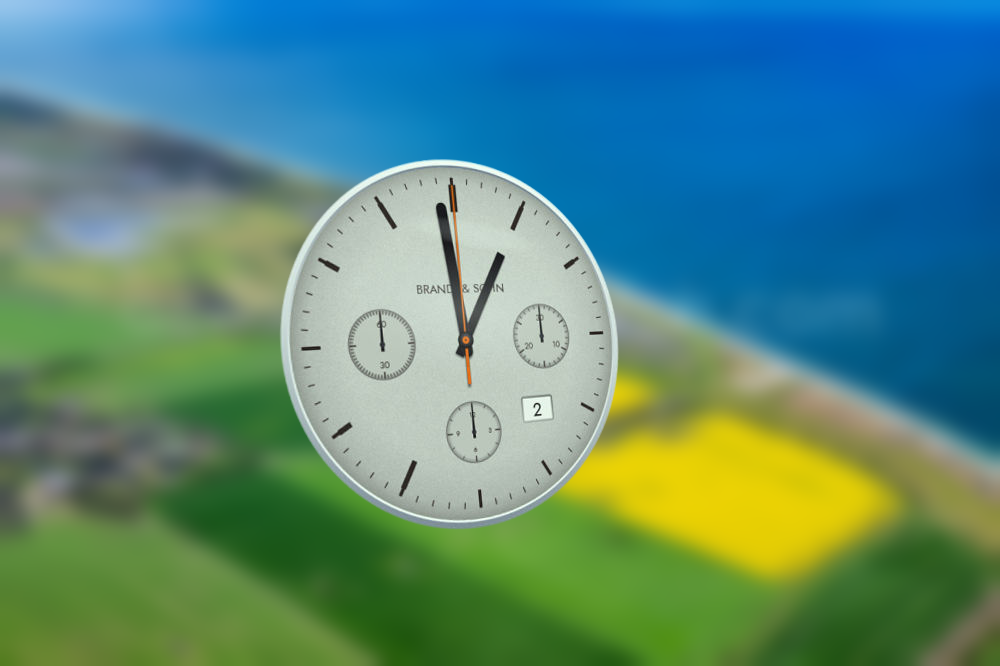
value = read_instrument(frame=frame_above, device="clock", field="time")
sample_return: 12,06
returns 12,59
